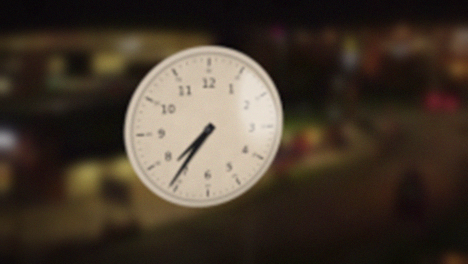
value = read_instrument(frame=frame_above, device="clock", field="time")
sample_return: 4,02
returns 7,36
